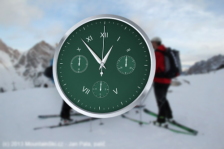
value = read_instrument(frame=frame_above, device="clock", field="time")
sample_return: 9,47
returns 12,53
